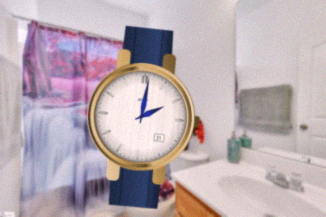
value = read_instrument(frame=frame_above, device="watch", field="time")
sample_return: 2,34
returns 2,01
